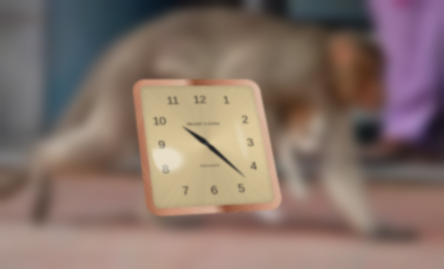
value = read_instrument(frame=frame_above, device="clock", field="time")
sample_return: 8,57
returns 10,23
